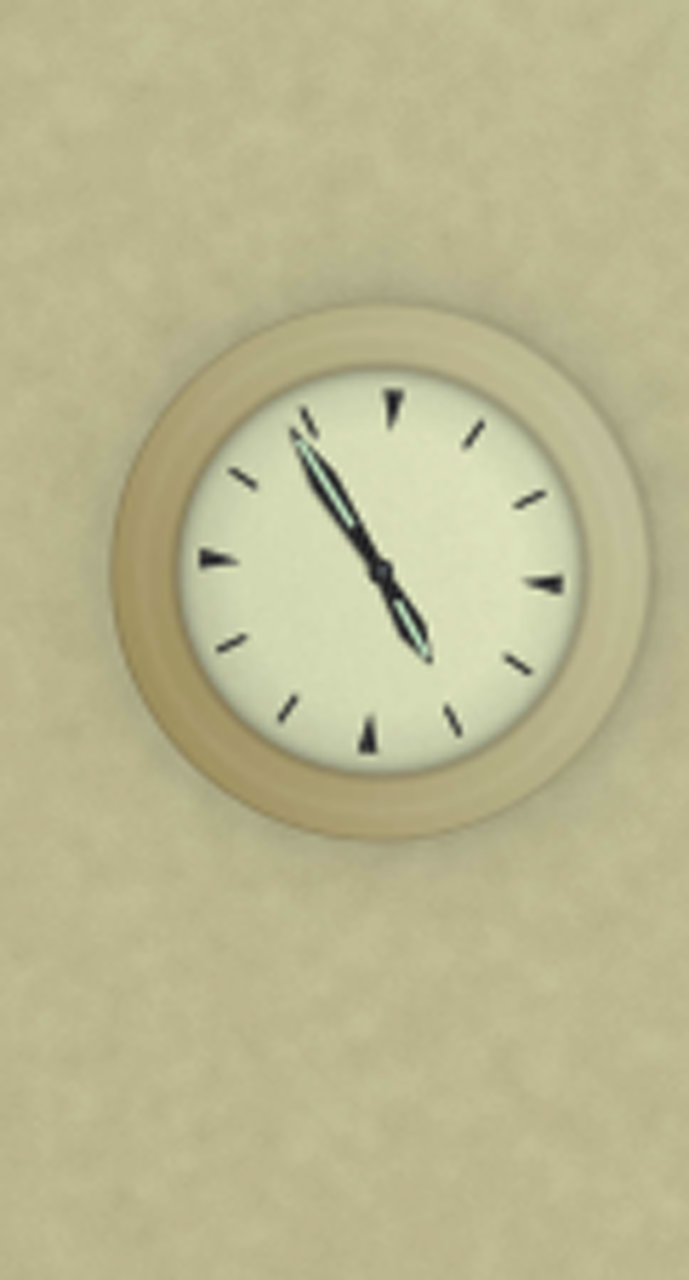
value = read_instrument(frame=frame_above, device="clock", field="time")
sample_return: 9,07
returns 4,54
